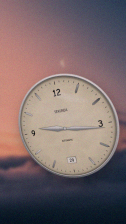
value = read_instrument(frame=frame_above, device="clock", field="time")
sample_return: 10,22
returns 9,16
